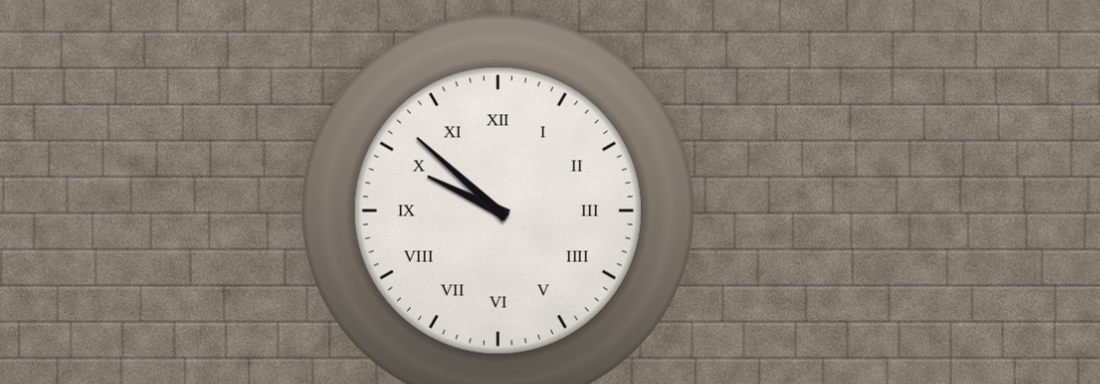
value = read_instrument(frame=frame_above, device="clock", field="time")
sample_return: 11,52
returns 9,52
